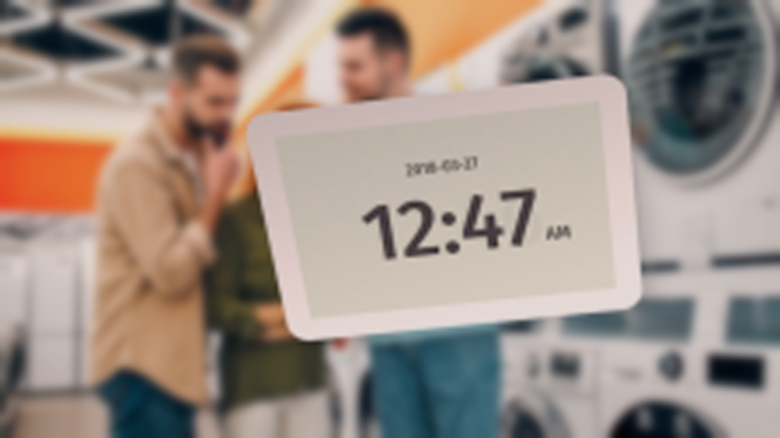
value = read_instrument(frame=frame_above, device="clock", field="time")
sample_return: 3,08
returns 12,47
